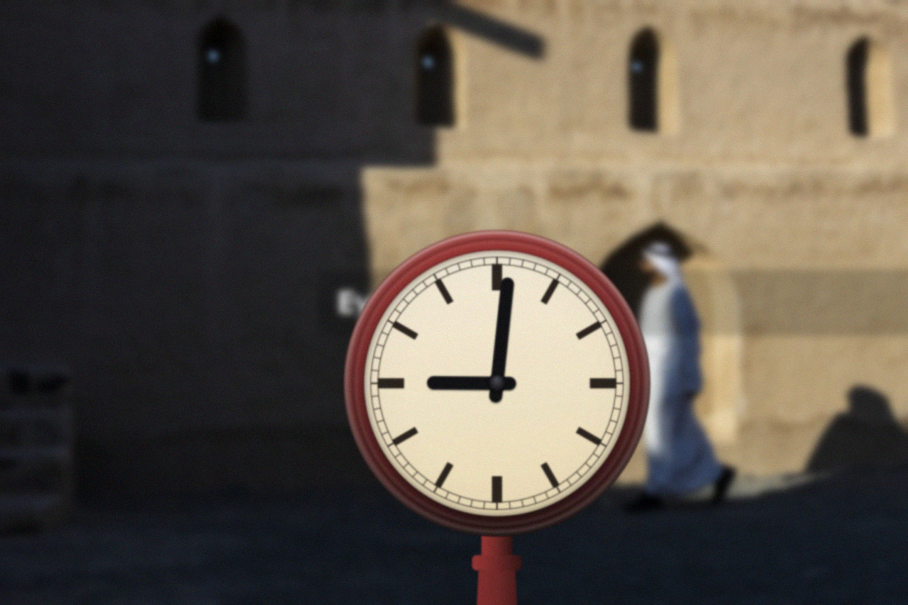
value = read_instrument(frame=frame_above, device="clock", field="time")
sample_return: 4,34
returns 9,01
